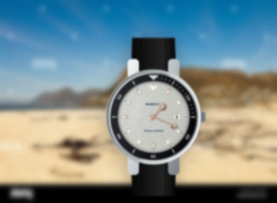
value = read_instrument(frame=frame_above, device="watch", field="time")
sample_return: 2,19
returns 1,19
